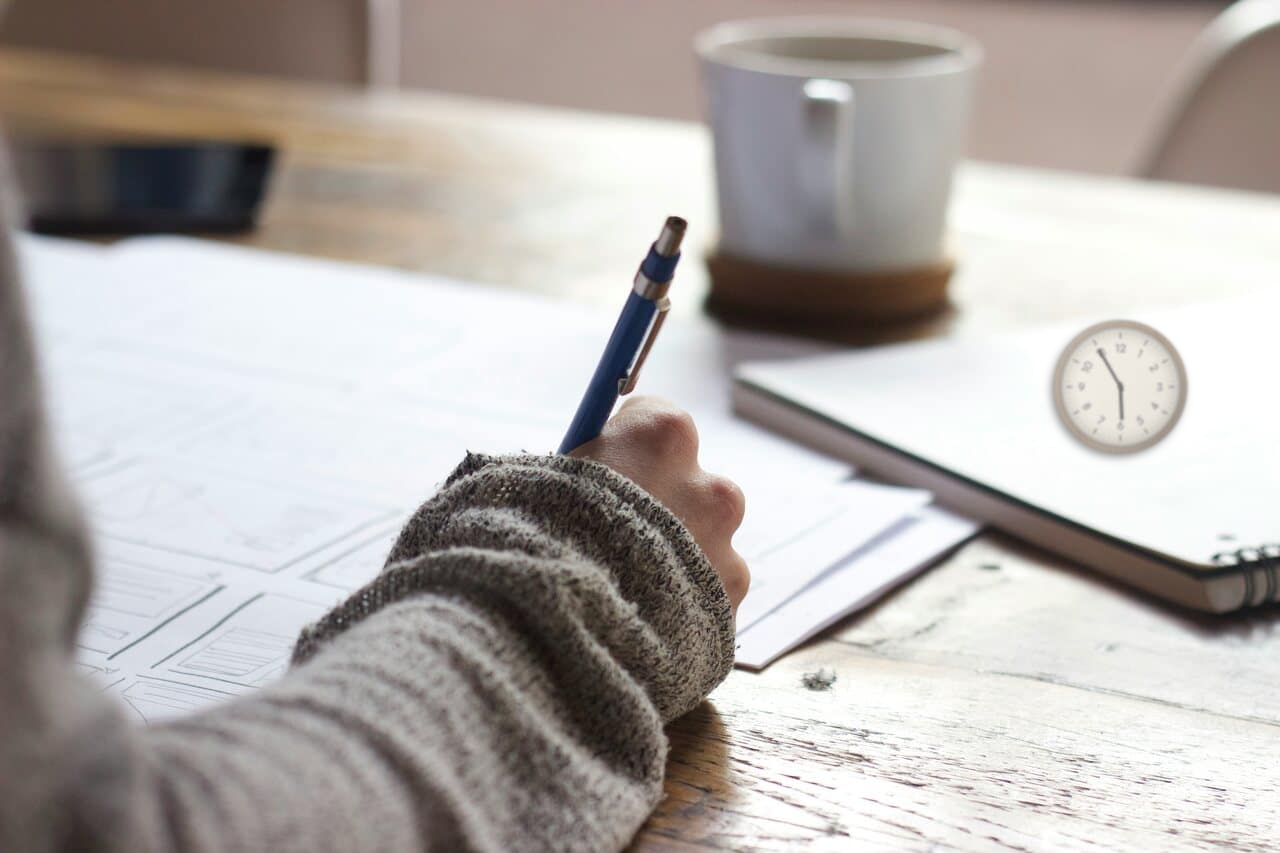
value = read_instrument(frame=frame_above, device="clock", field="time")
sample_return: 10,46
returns 5,55
